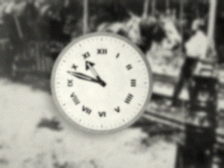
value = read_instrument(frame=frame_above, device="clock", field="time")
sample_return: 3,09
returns 10,48
